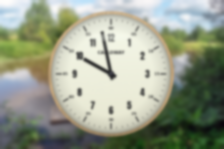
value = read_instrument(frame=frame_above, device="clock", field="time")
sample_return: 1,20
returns 9,58
